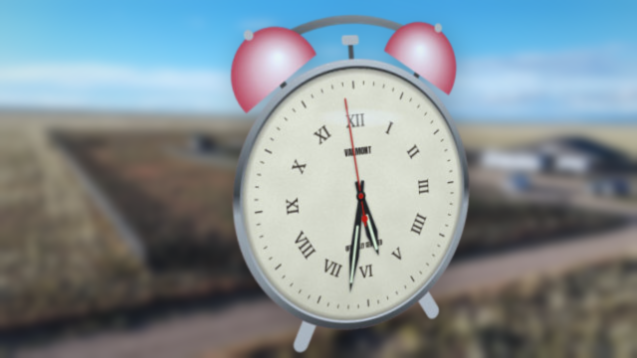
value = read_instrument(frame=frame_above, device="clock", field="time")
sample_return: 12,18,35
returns 5,31,59
